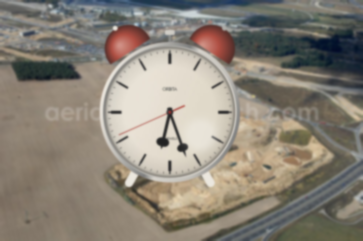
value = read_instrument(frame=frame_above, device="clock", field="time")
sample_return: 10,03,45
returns 6,26,41
